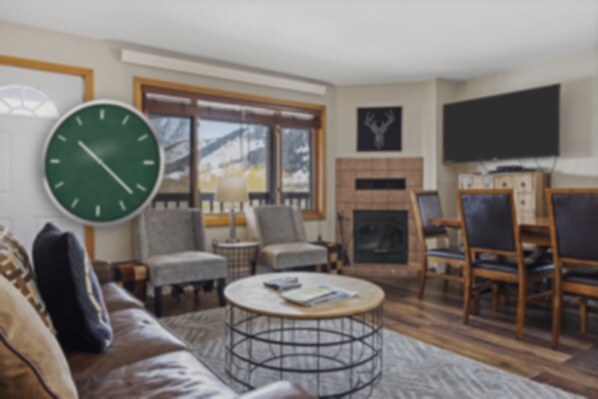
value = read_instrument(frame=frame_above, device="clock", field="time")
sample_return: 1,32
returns 10,22
